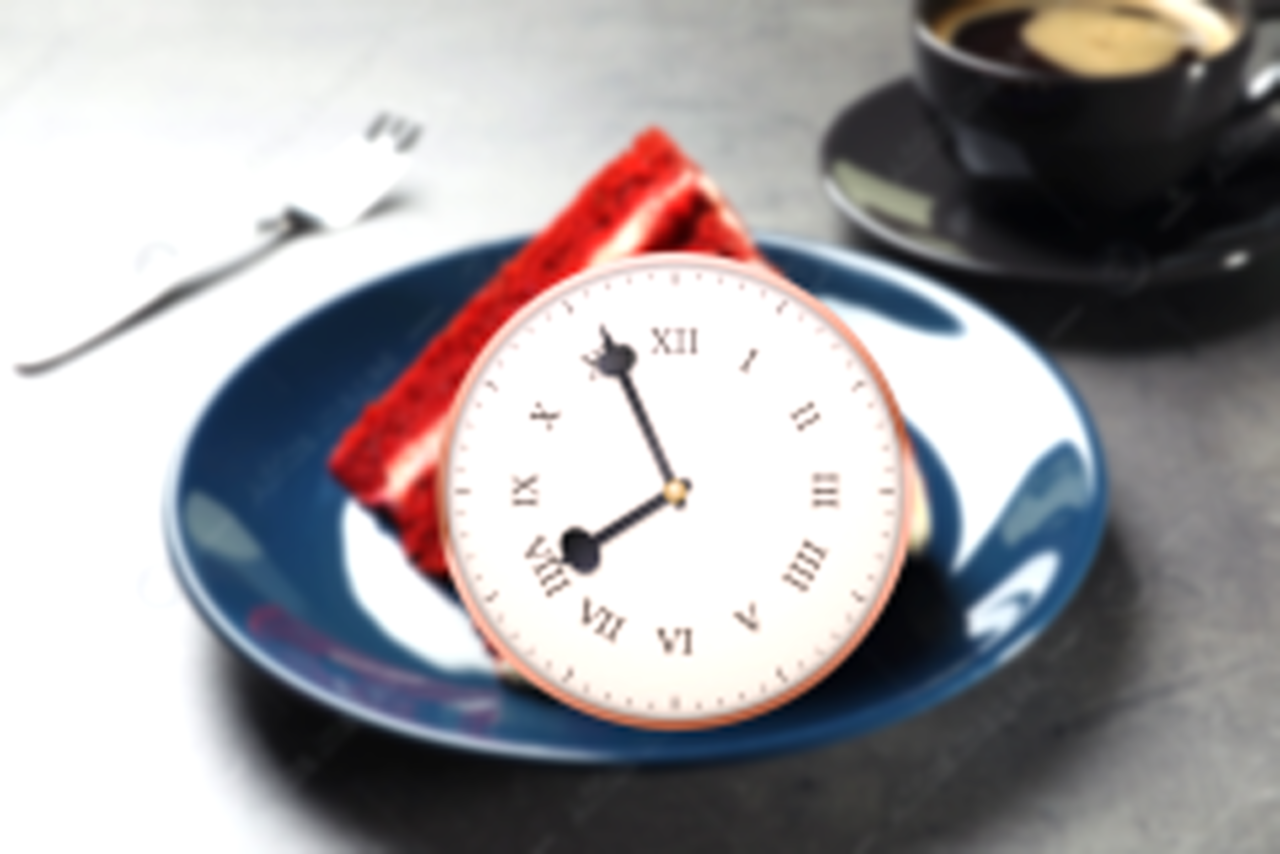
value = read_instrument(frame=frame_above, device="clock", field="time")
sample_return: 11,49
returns 7,56
